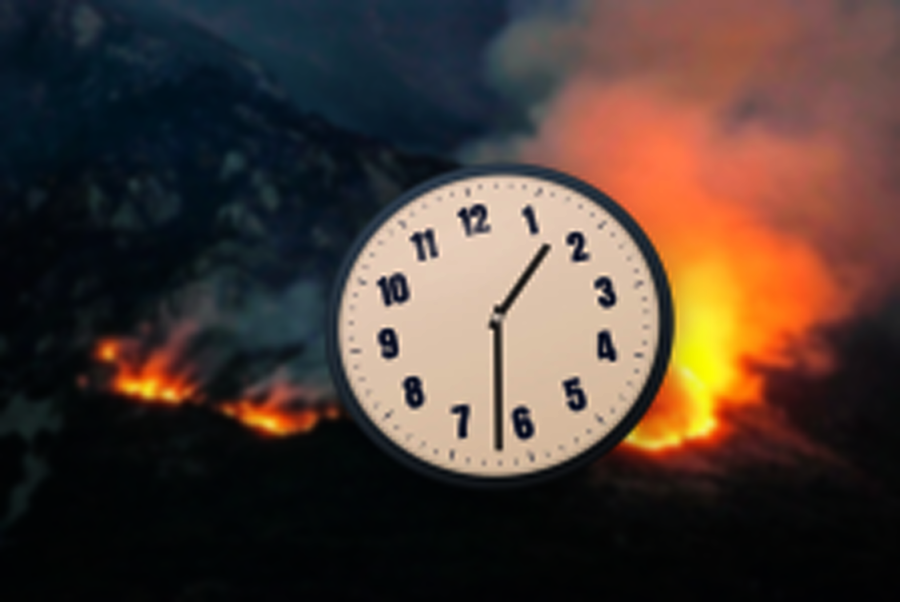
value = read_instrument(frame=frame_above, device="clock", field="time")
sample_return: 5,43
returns 1,32
